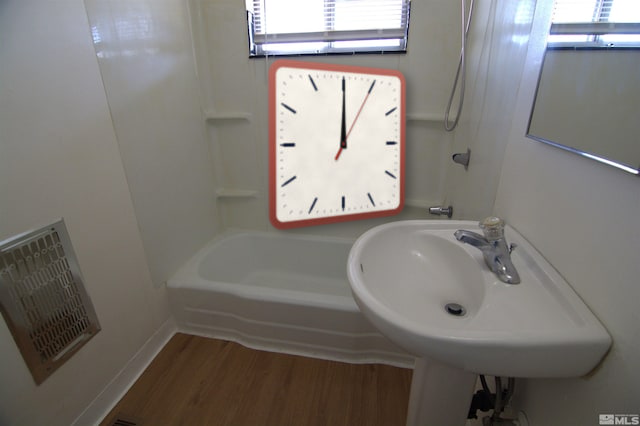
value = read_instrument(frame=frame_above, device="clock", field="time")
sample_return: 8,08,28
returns 12,00,05
